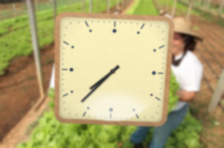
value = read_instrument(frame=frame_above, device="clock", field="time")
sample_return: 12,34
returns 7,37
